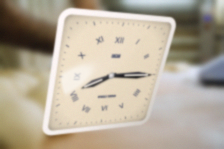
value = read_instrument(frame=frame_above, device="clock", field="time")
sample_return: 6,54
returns 8,15
